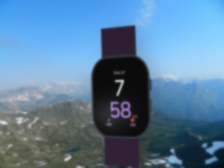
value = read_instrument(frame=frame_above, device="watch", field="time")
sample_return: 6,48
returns 7,58
